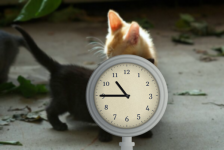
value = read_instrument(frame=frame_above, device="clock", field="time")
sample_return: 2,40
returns 10,45
